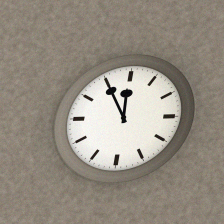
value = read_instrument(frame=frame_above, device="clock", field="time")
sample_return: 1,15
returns 11,55
